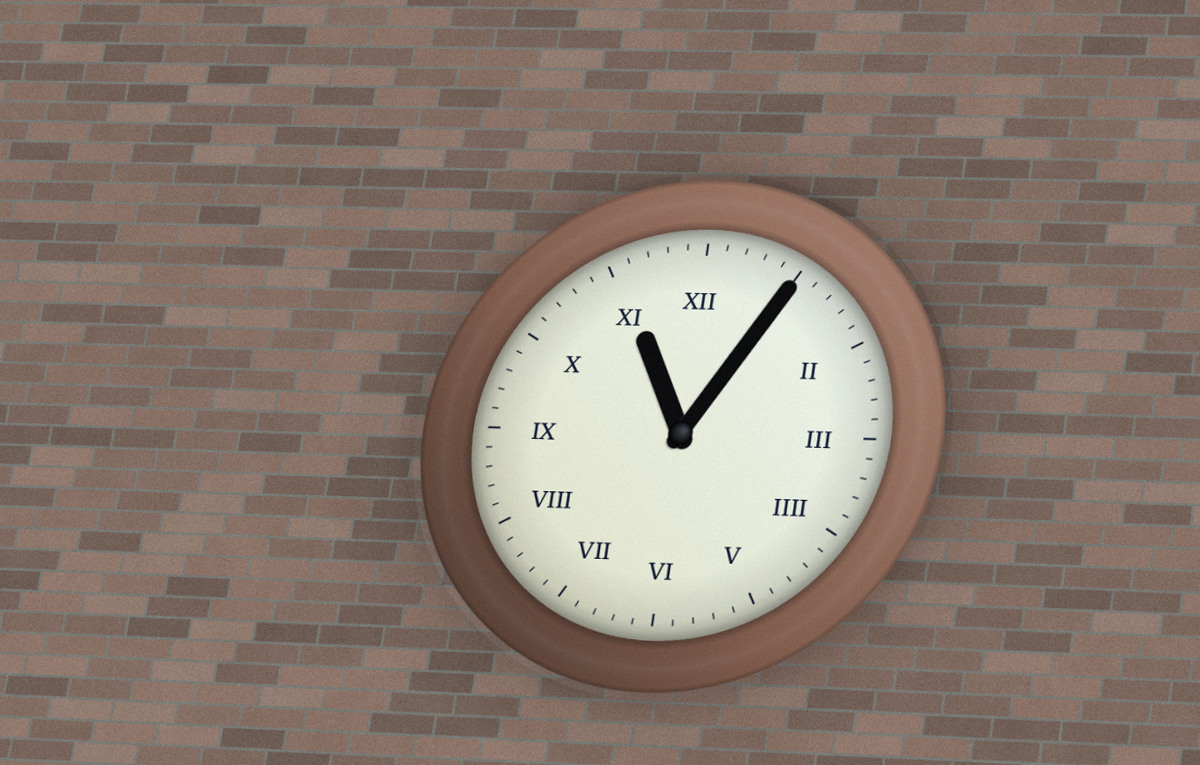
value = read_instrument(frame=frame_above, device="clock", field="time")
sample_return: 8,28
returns 11,05
